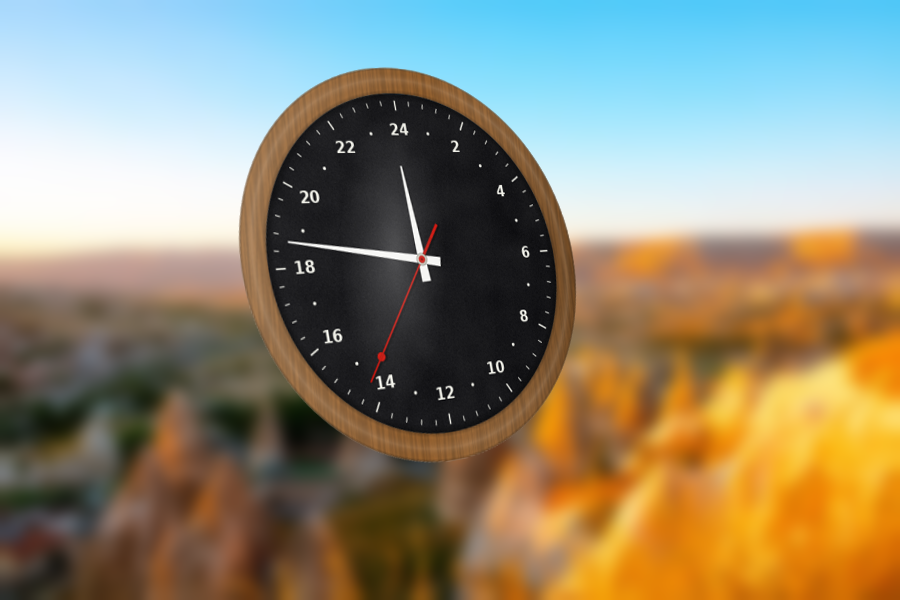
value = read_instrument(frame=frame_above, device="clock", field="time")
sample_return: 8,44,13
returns 23,46,36
